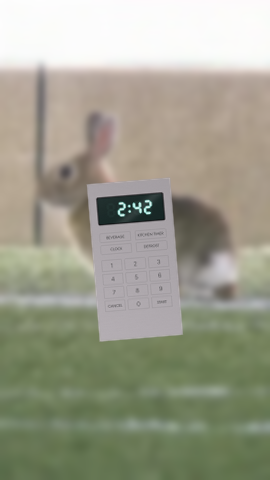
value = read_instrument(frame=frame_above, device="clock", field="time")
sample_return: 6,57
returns 2,42
